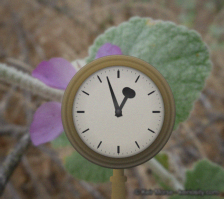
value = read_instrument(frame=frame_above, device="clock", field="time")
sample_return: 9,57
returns 12,57
